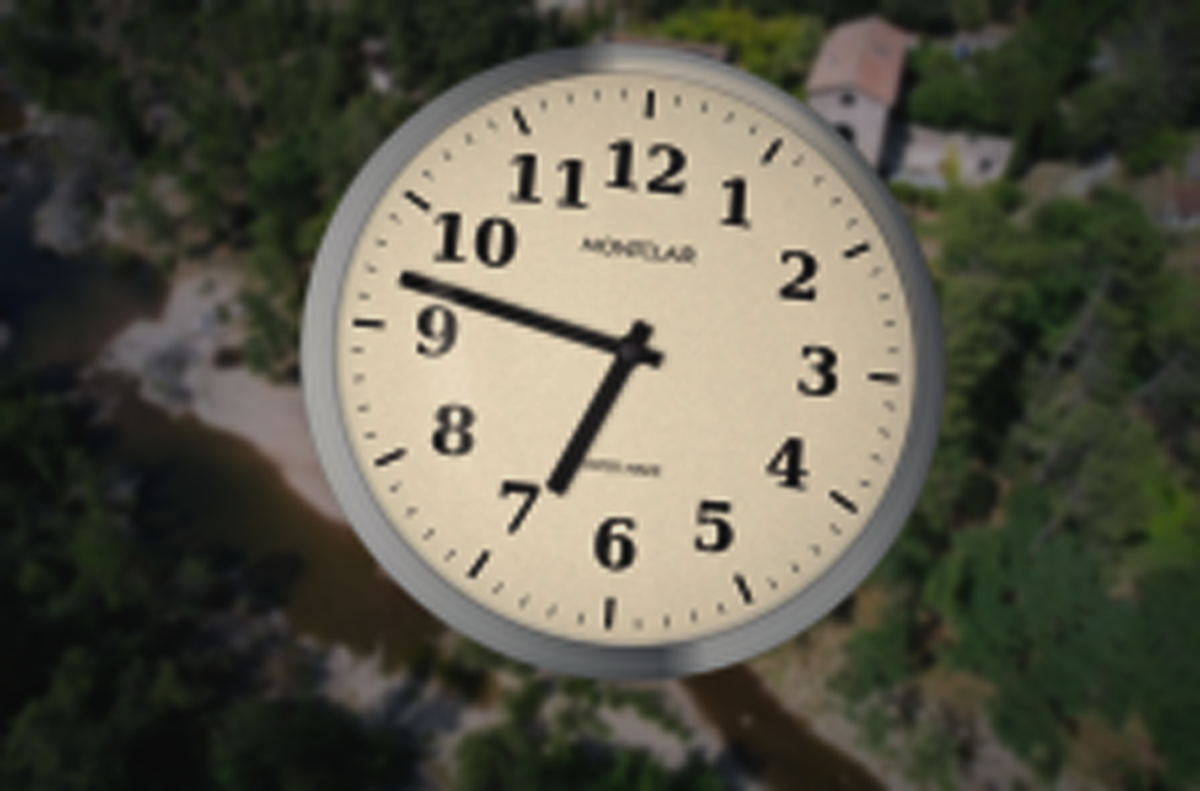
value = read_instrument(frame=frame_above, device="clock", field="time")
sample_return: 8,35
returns 6,47
